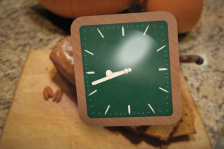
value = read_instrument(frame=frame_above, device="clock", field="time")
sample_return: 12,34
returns 8,42
